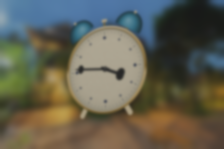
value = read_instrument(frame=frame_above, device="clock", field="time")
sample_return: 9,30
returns 3,46
